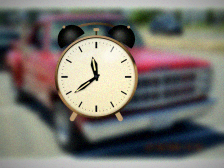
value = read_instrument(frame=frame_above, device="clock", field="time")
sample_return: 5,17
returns 11,39
